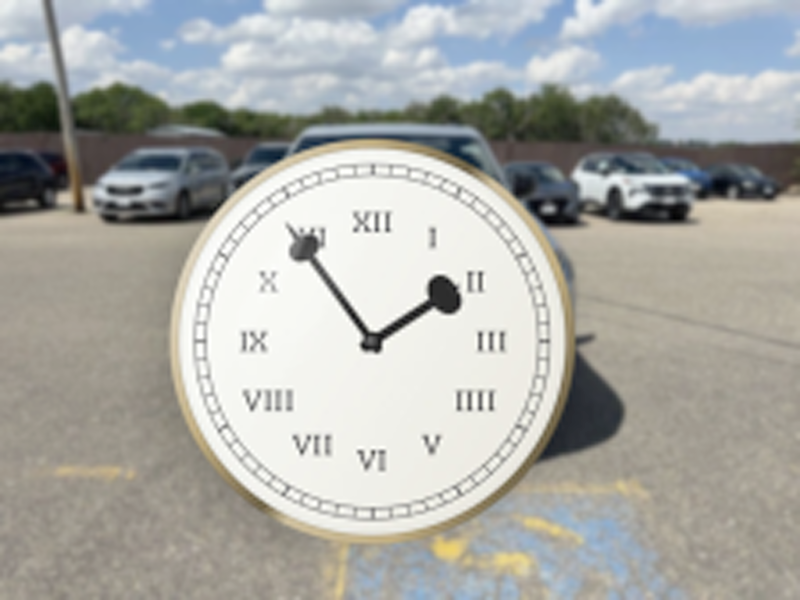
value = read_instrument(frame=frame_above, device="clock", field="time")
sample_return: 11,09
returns 1,54
